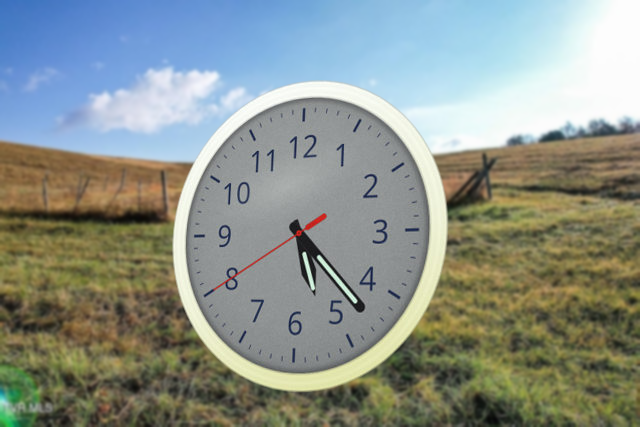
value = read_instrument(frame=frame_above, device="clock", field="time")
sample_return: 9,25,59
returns 5,22,40
